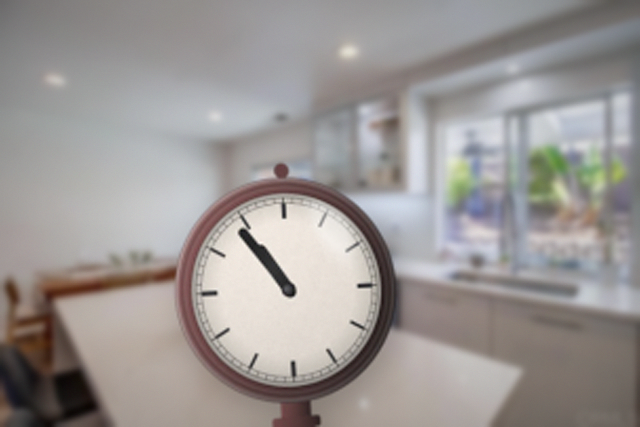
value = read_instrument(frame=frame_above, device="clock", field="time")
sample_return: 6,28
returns 10,54
